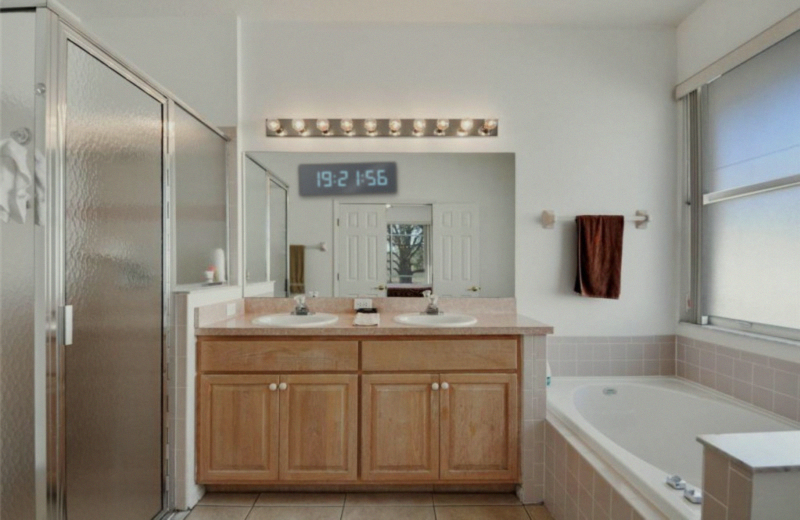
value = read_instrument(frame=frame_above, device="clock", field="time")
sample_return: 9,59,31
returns 19,21,56
